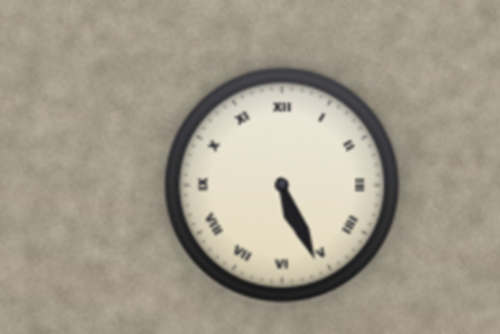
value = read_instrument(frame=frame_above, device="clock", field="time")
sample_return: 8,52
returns 5,26
